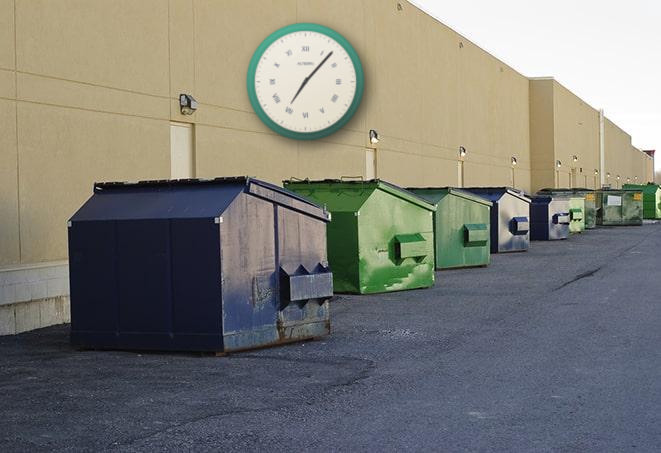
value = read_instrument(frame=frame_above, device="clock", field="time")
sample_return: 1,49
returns 7,07
